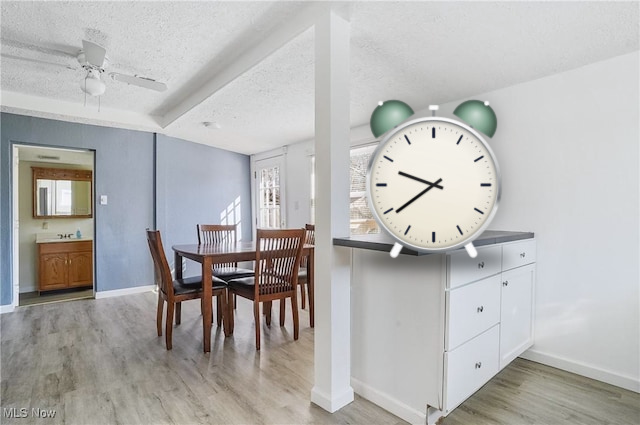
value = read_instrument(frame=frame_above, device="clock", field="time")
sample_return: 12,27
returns 9,39
